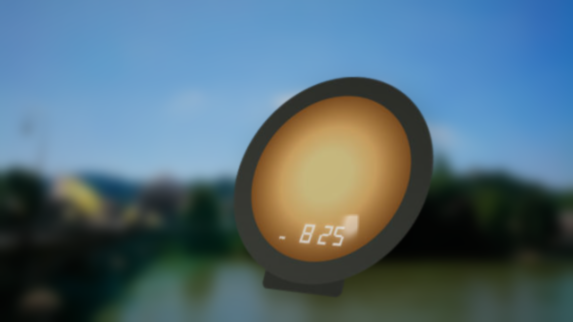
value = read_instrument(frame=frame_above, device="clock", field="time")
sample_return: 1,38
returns 8,25
